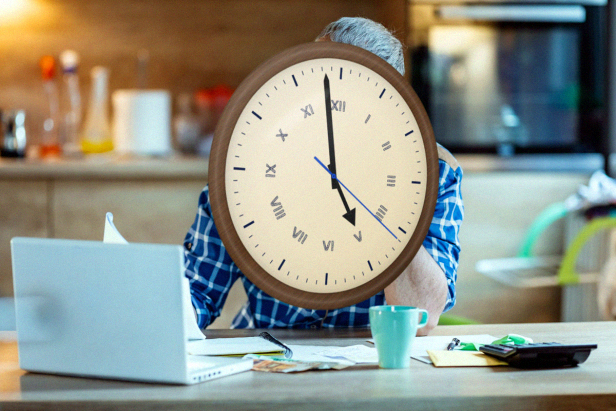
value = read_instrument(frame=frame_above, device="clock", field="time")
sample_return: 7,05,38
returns 4,58,21
